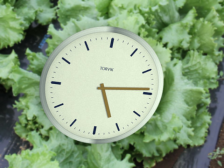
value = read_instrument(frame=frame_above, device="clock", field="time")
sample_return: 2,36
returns 5,14
